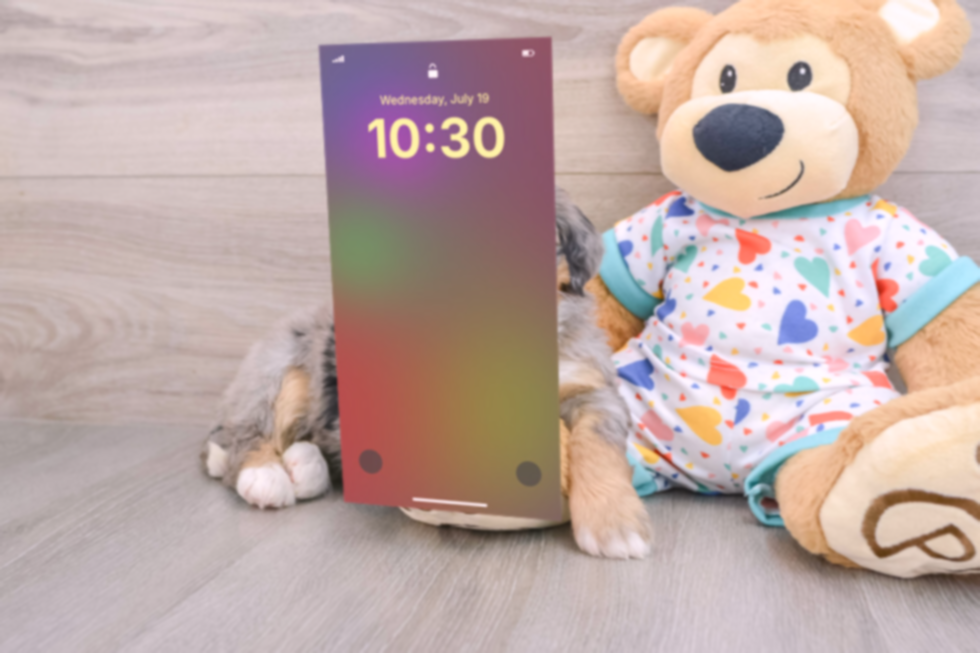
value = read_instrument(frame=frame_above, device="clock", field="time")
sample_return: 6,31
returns 10,30
